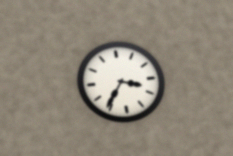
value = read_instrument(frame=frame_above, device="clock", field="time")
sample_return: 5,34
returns 3,36
